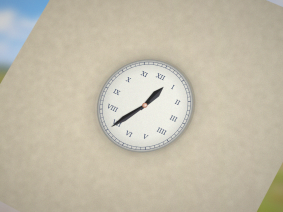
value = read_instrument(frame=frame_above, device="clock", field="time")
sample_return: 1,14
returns 12,35
